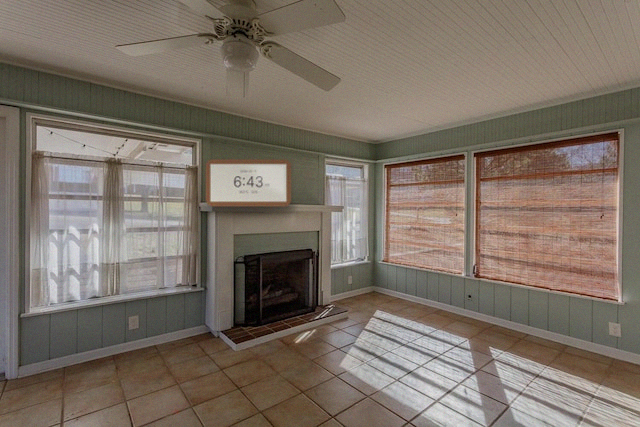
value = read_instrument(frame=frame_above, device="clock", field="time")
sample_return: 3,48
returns 6,43
